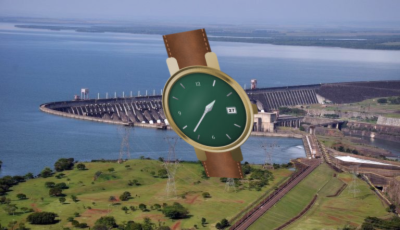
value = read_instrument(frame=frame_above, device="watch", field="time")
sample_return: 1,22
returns 1,37
